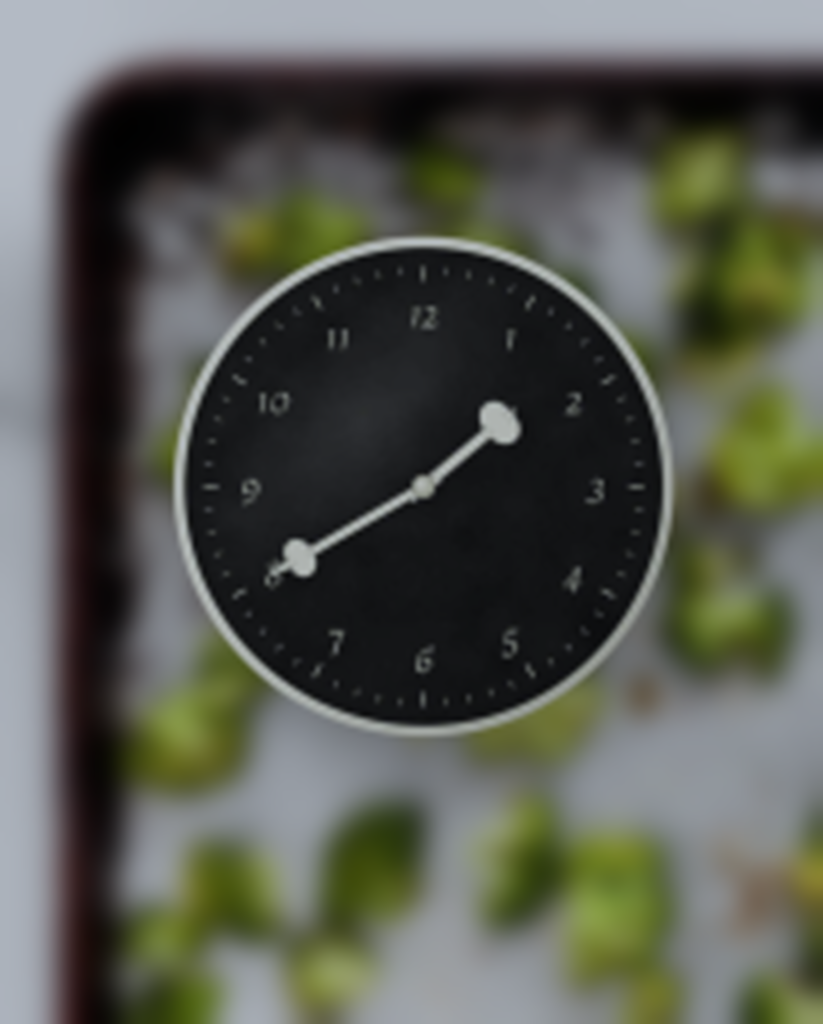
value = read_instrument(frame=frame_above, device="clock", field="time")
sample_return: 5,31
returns 1,40
